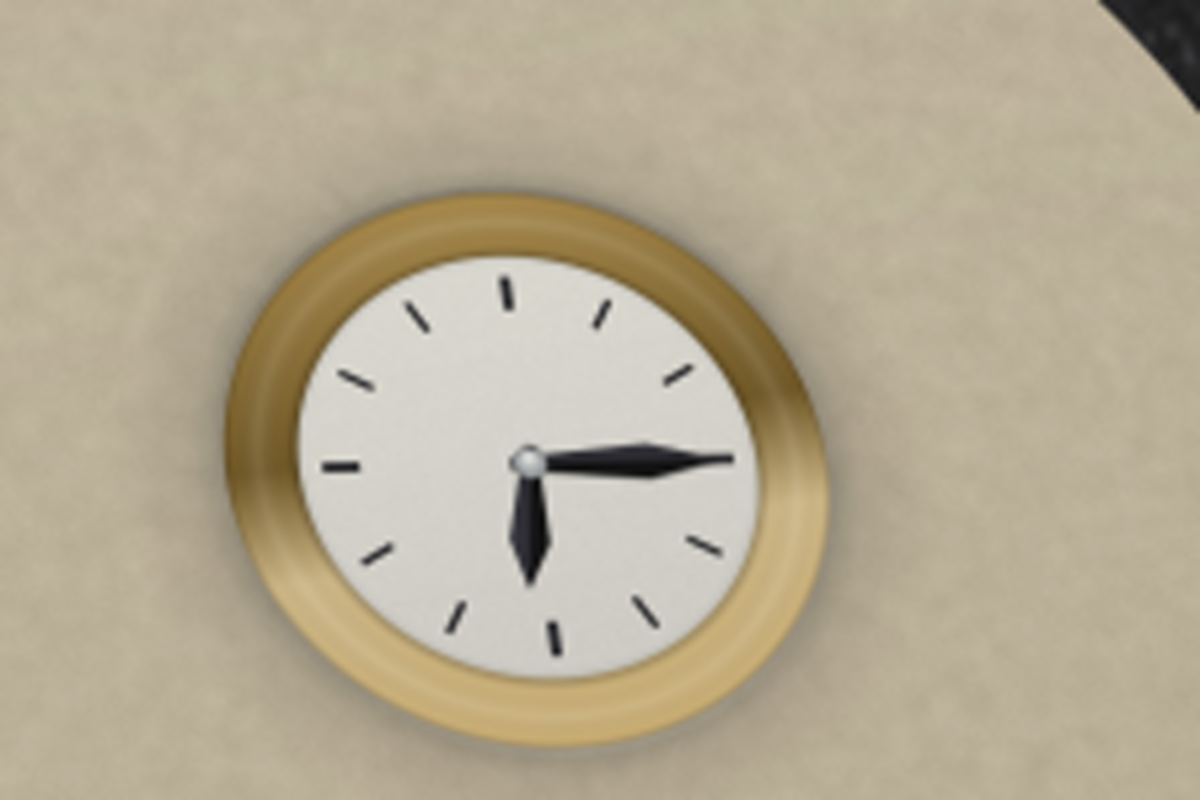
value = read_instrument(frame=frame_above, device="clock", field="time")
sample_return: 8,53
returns 6,15
